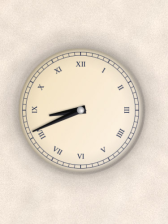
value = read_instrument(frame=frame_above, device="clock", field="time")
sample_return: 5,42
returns 8,41
